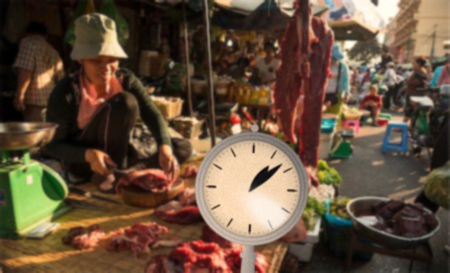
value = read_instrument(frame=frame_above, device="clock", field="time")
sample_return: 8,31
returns 1,08
